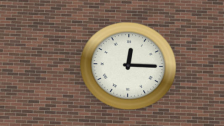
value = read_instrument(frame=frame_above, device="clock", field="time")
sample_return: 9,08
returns 12,15
